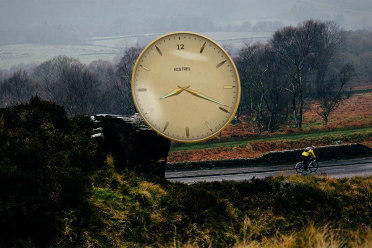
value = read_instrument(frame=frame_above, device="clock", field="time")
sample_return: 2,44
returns 8,19
